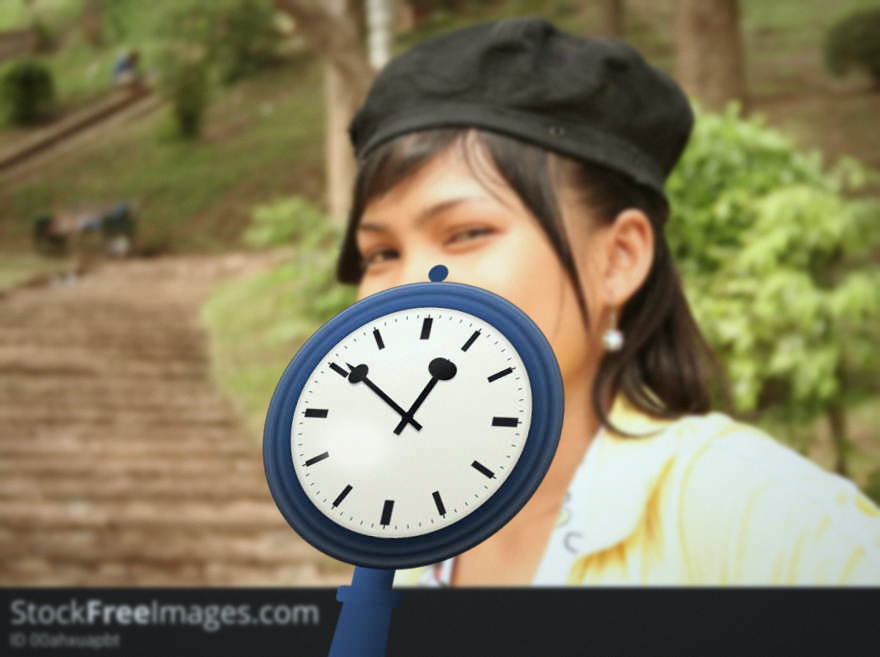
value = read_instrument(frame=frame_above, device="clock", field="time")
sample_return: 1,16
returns 12,51
